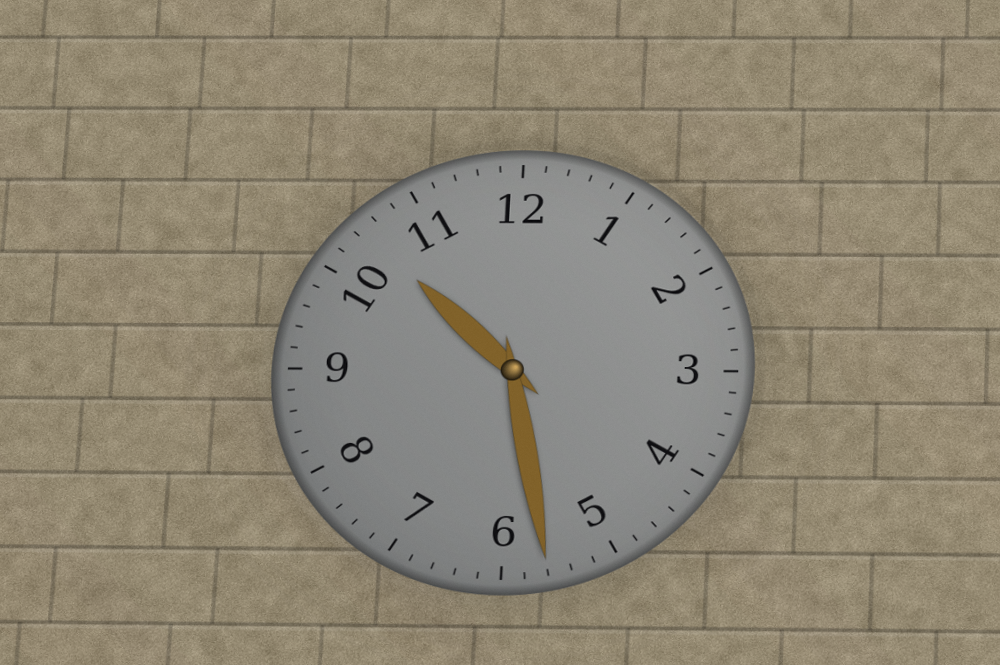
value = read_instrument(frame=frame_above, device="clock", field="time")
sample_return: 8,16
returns 10,28
